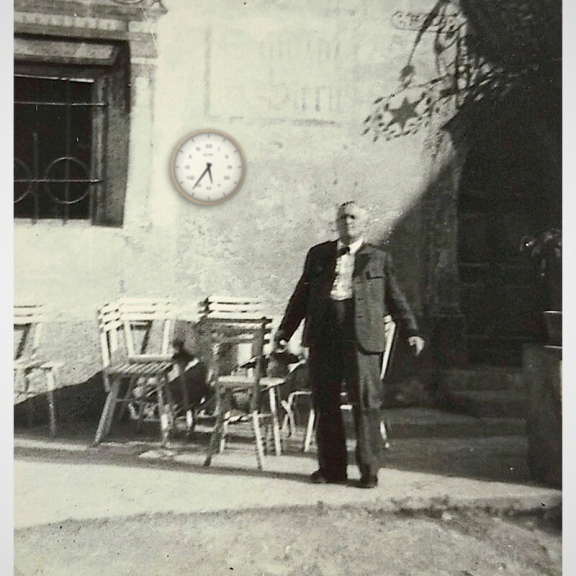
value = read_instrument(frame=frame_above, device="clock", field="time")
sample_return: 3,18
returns 5,36
